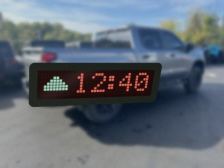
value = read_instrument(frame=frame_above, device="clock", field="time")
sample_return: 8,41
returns 12,40
